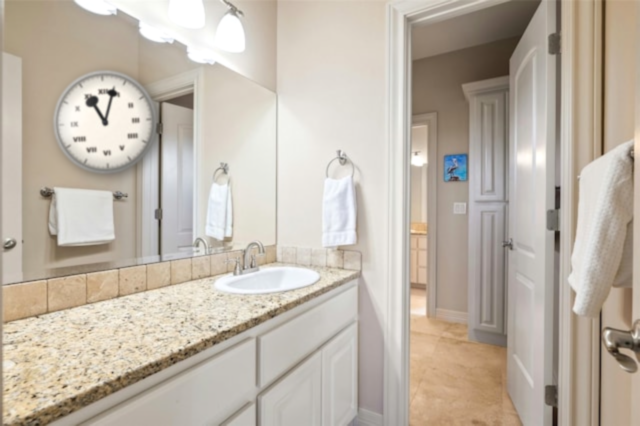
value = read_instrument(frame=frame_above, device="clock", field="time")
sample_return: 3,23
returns 11,03
